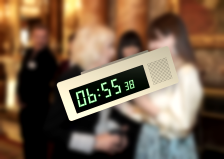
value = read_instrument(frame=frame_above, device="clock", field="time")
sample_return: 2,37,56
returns 6,55,38
